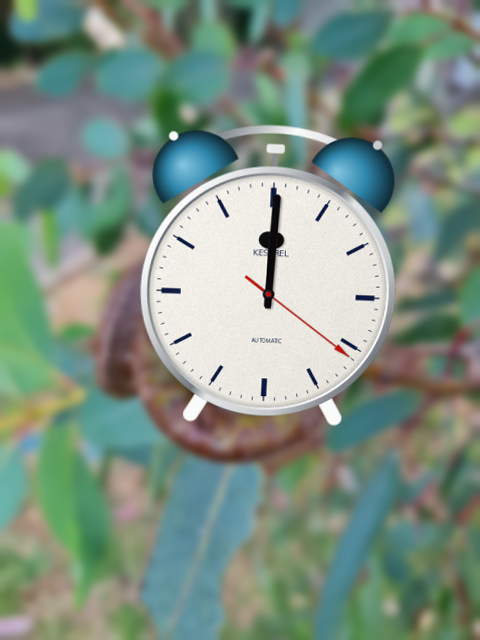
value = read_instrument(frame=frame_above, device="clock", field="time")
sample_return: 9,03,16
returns 12,00,21
